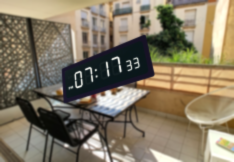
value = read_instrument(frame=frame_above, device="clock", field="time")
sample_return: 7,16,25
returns 7,17,33
